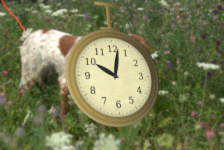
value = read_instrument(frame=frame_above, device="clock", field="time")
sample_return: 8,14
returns 10,02
